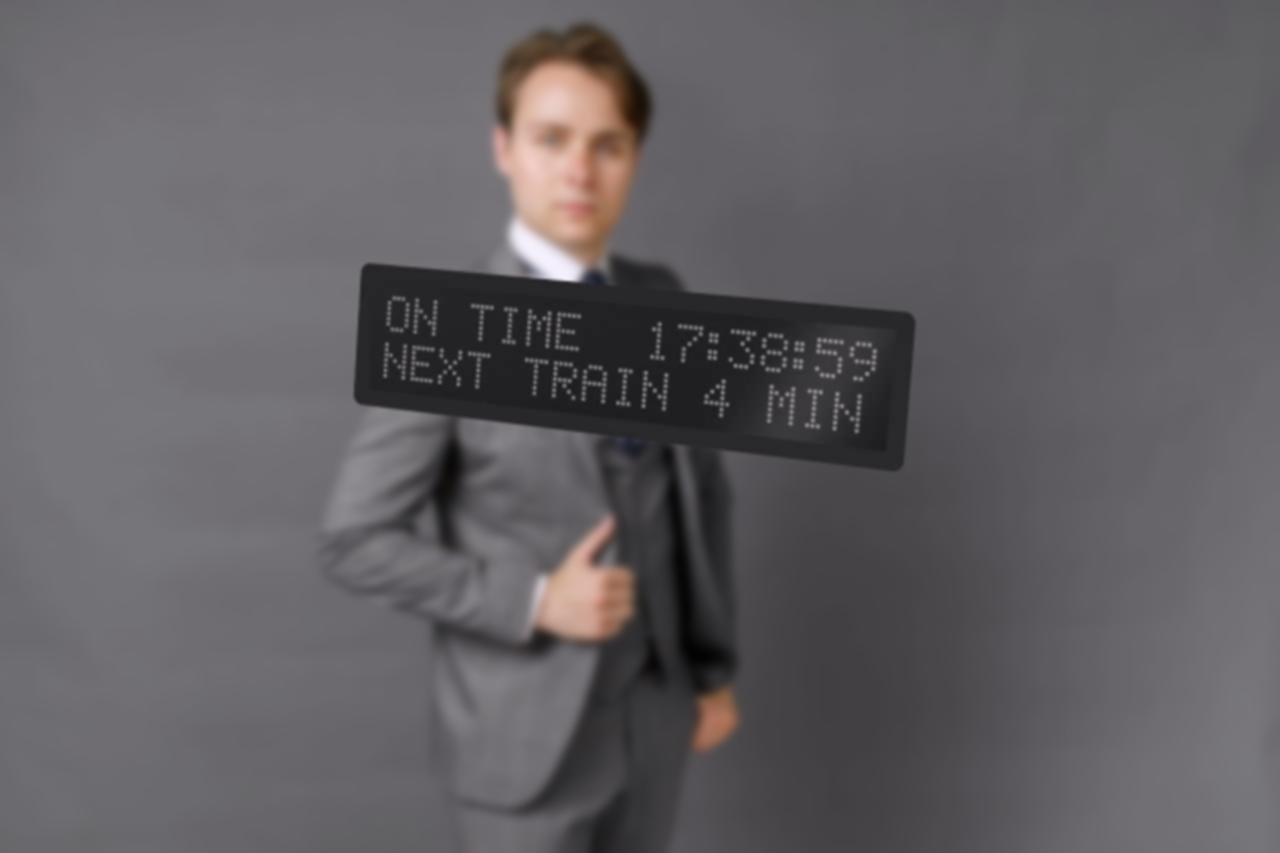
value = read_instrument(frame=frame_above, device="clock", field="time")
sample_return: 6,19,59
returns 17,38,59
